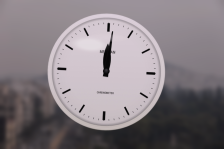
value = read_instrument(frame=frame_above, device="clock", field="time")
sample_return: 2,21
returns 12,01
